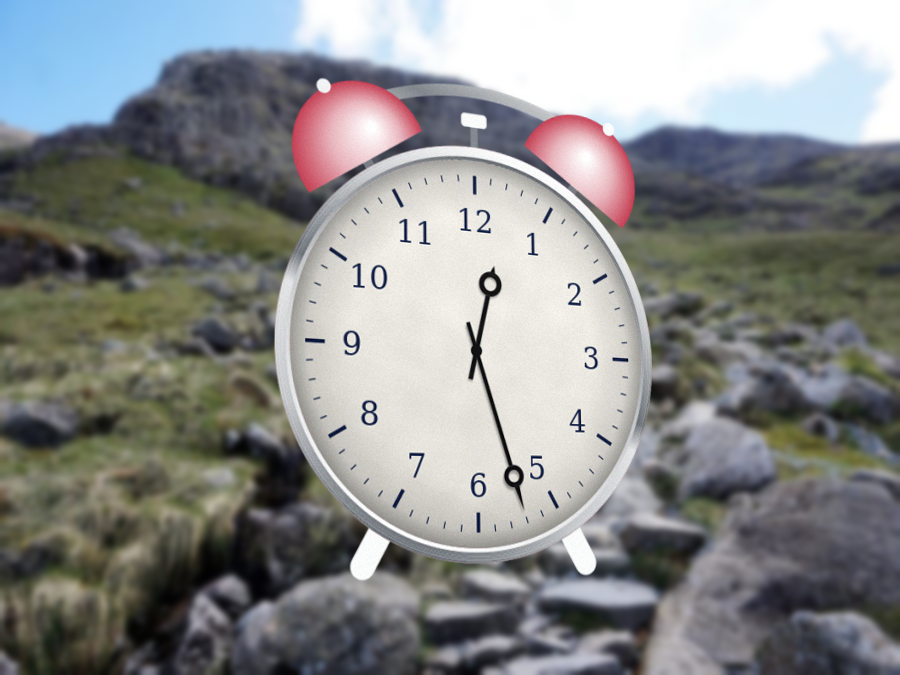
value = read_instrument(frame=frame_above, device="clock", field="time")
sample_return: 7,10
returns 12,27
